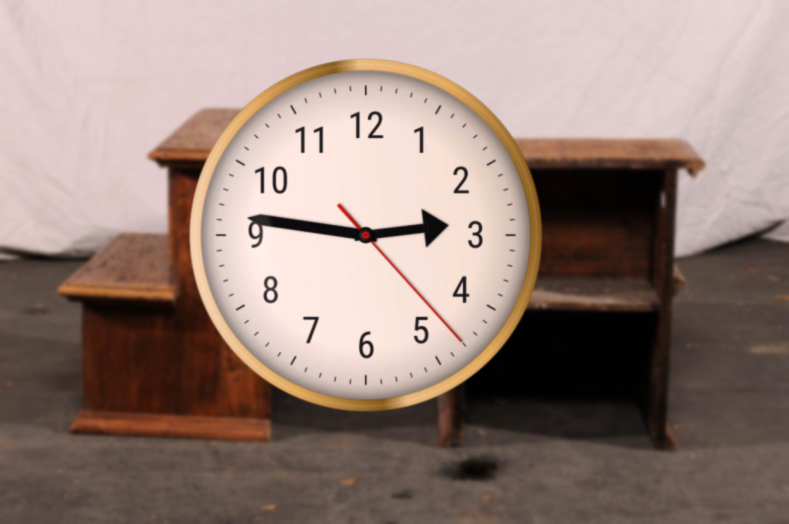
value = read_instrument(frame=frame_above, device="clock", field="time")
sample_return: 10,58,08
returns 2,46,23
